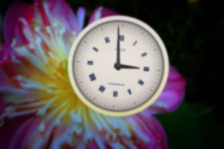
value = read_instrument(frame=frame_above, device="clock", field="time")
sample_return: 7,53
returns 2,59
